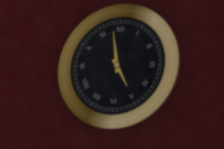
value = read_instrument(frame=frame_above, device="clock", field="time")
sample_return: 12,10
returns 4,58
